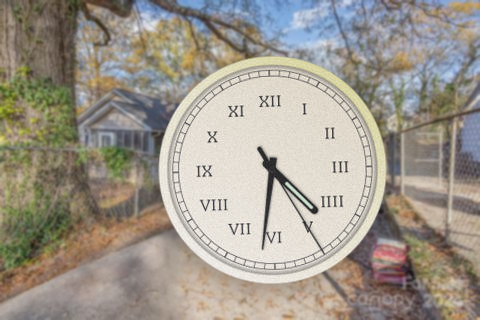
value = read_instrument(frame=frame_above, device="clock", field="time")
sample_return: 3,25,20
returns 4,31,25
